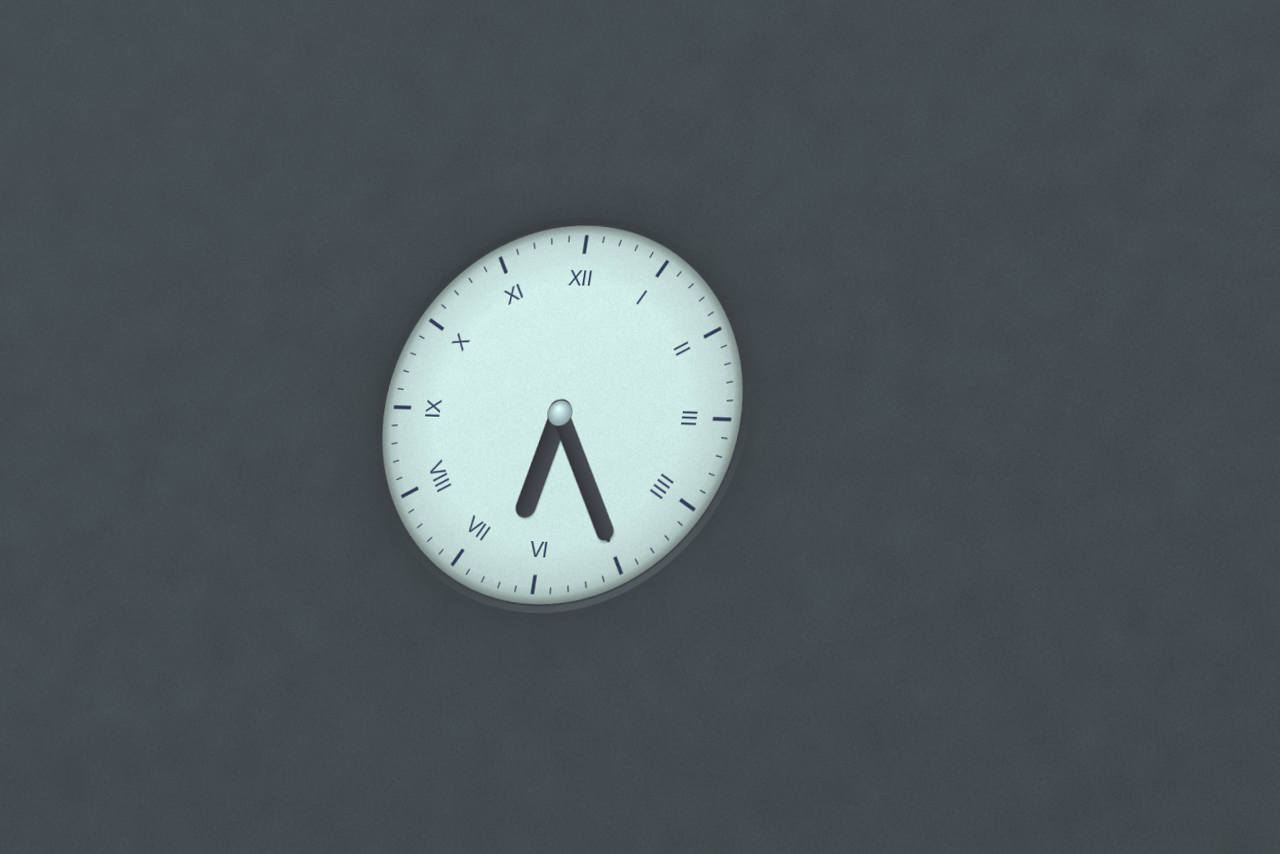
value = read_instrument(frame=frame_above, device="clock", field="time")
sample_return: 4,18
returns 6,25
